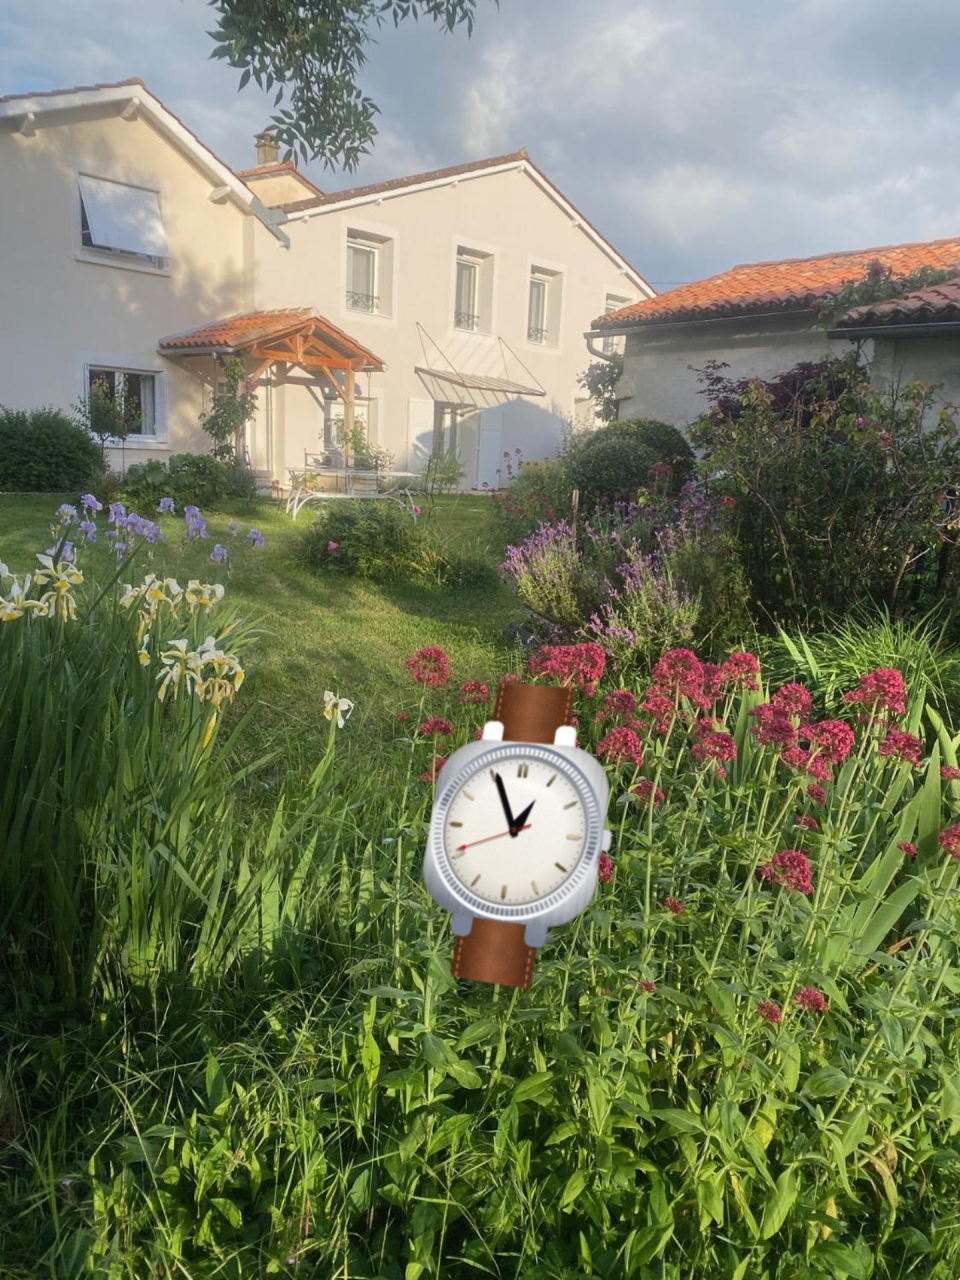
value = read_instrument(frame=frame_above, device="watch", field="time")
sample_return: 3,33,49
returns 12,55,41
